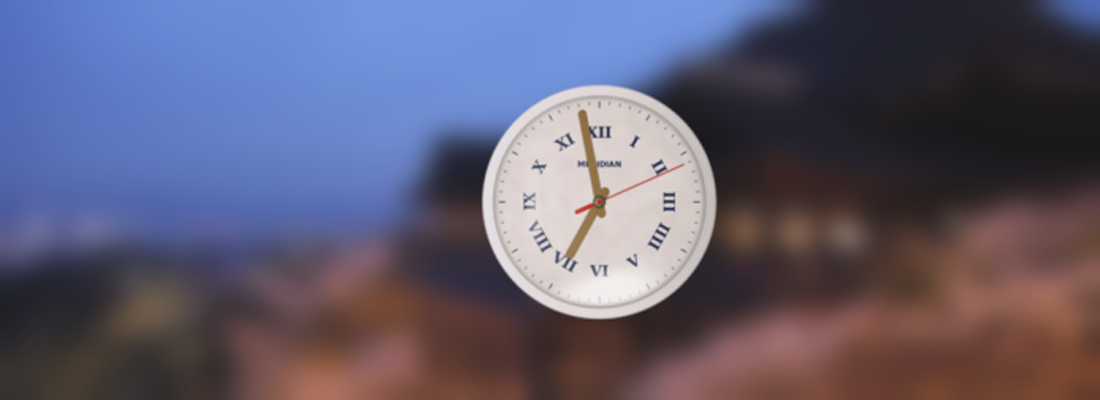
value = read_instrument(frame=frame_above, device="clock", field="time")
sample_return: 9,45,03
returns 6,58,11
